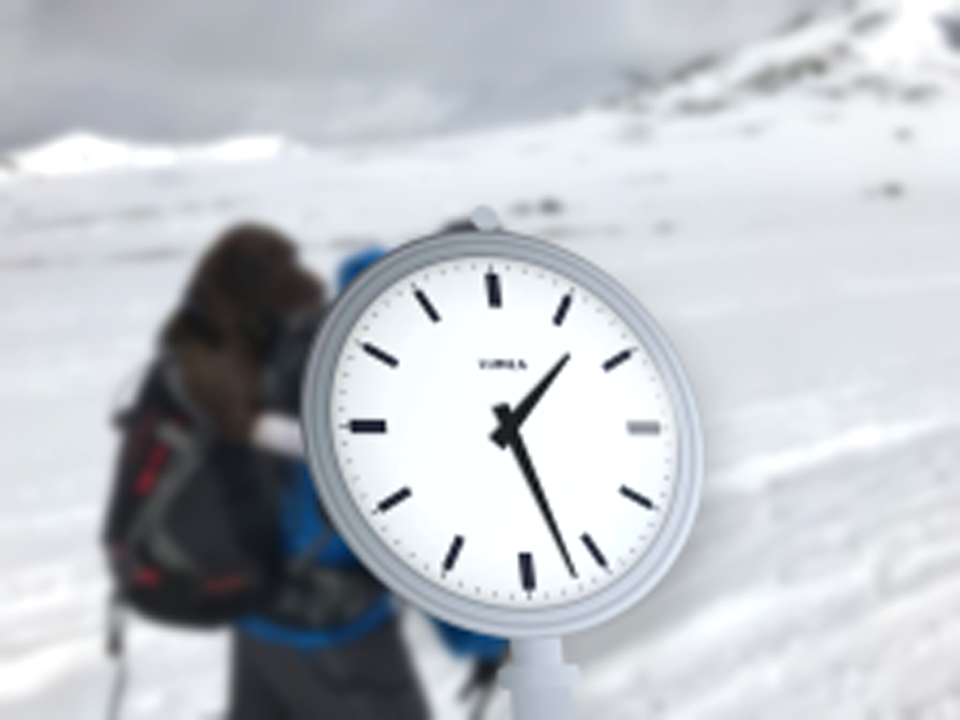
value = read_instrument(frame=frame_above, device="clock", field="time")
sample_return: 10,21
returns 1,27
